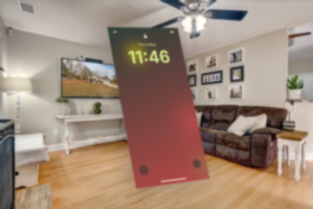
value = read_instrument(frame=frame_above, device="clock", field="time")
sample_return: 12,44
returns 11,46
